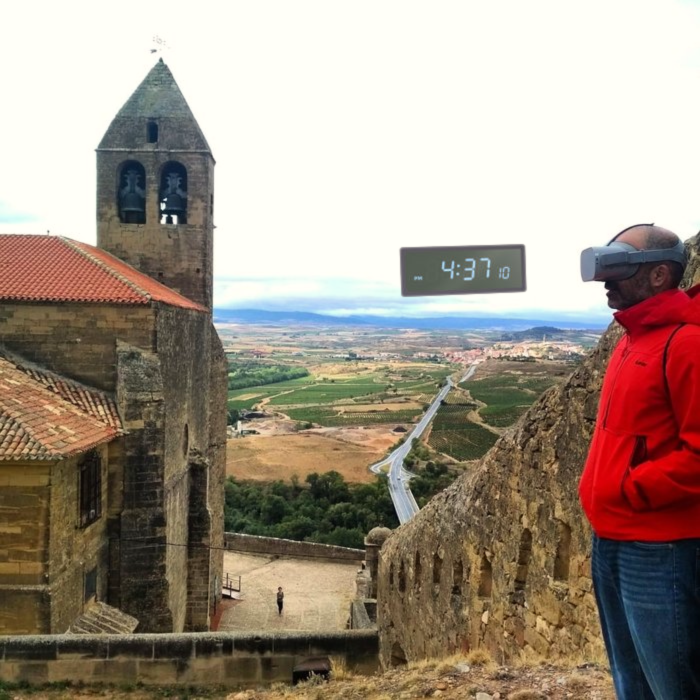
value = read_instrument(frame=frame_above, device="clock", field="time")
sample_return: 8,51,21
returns 4,37,10
